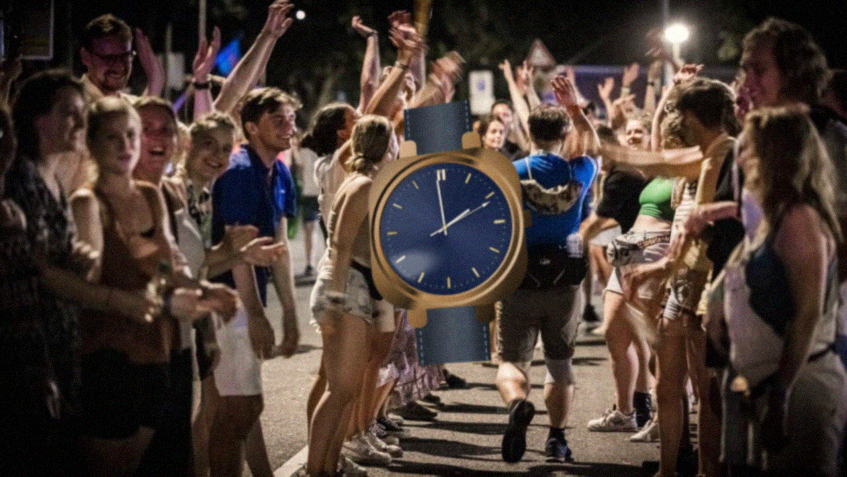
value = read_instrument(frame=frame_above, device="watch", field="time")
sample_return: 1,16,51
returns 1,59,11
